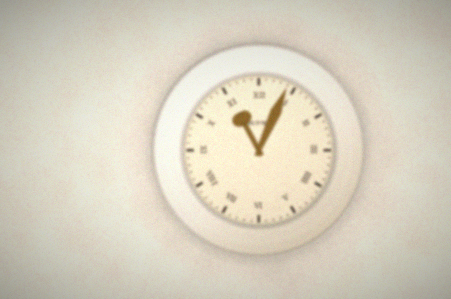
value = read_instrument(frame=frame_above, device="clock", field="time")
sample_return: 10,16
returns 11,04
